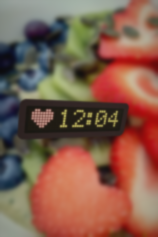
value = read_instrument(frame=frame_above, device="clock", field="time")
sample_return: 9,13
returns 12,04
